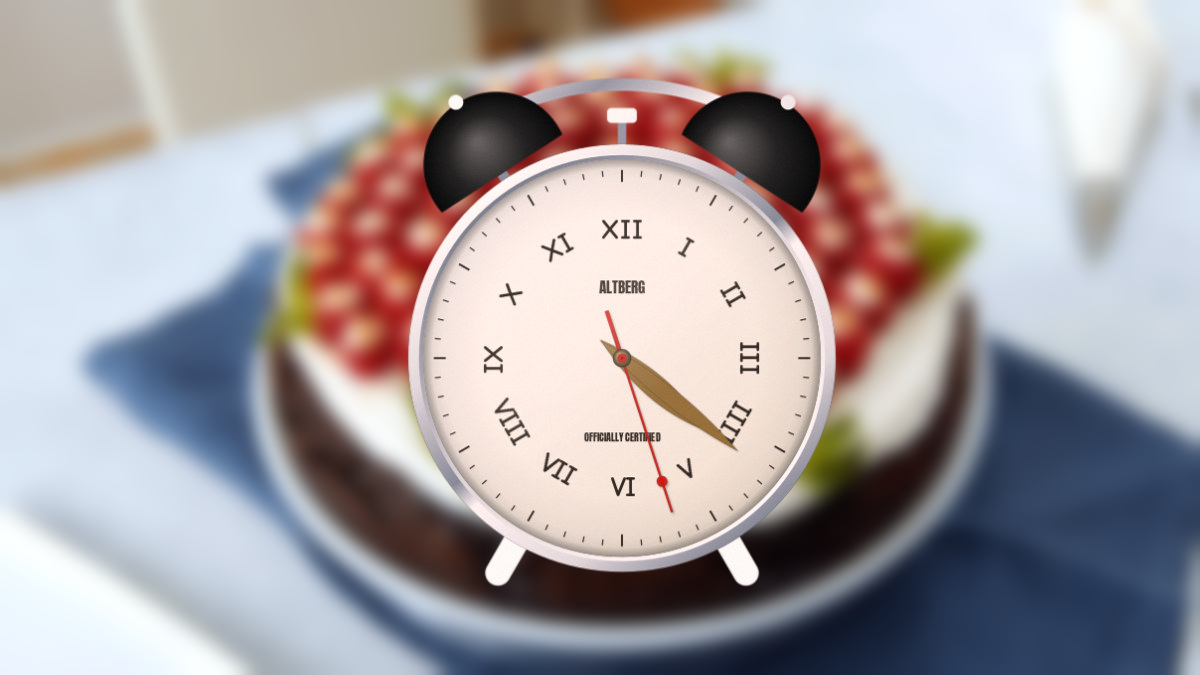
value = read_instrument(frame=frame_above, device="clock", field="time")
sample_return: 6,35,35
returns 4,21,27
